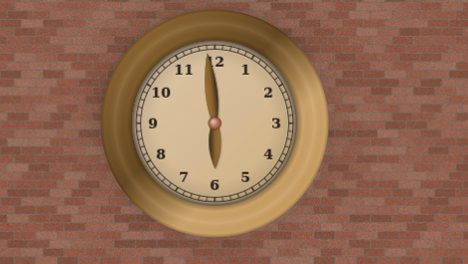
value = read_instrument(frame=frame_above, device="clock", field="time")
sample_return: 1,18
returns 5,59
